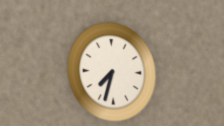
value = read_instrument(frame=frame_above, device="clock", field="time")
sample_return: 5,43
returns 7,33
